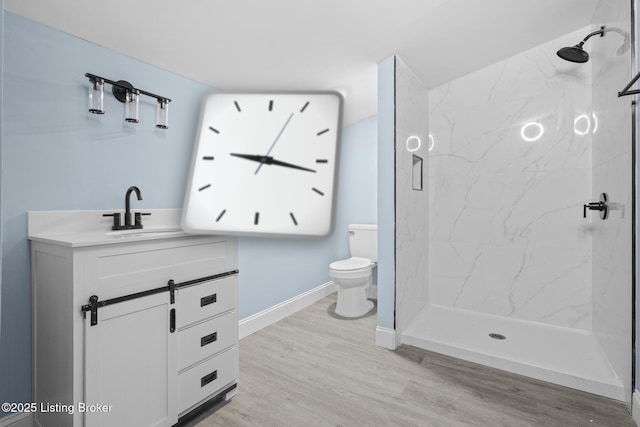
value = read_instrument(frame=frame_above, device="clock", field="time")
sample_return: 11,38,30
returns 9,17,04
